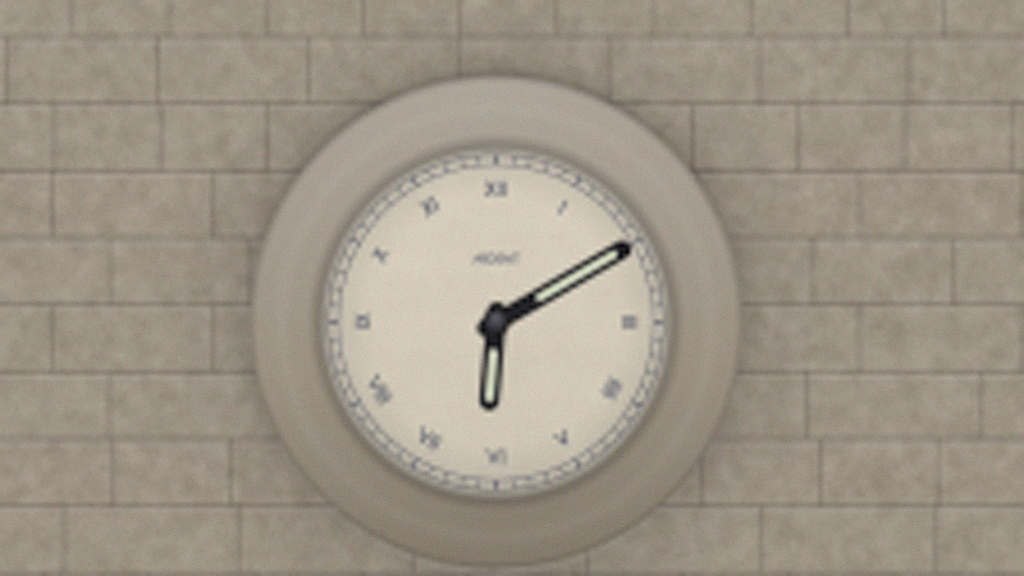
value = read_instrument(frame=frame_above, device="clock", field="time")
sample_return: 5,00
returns 6,10
